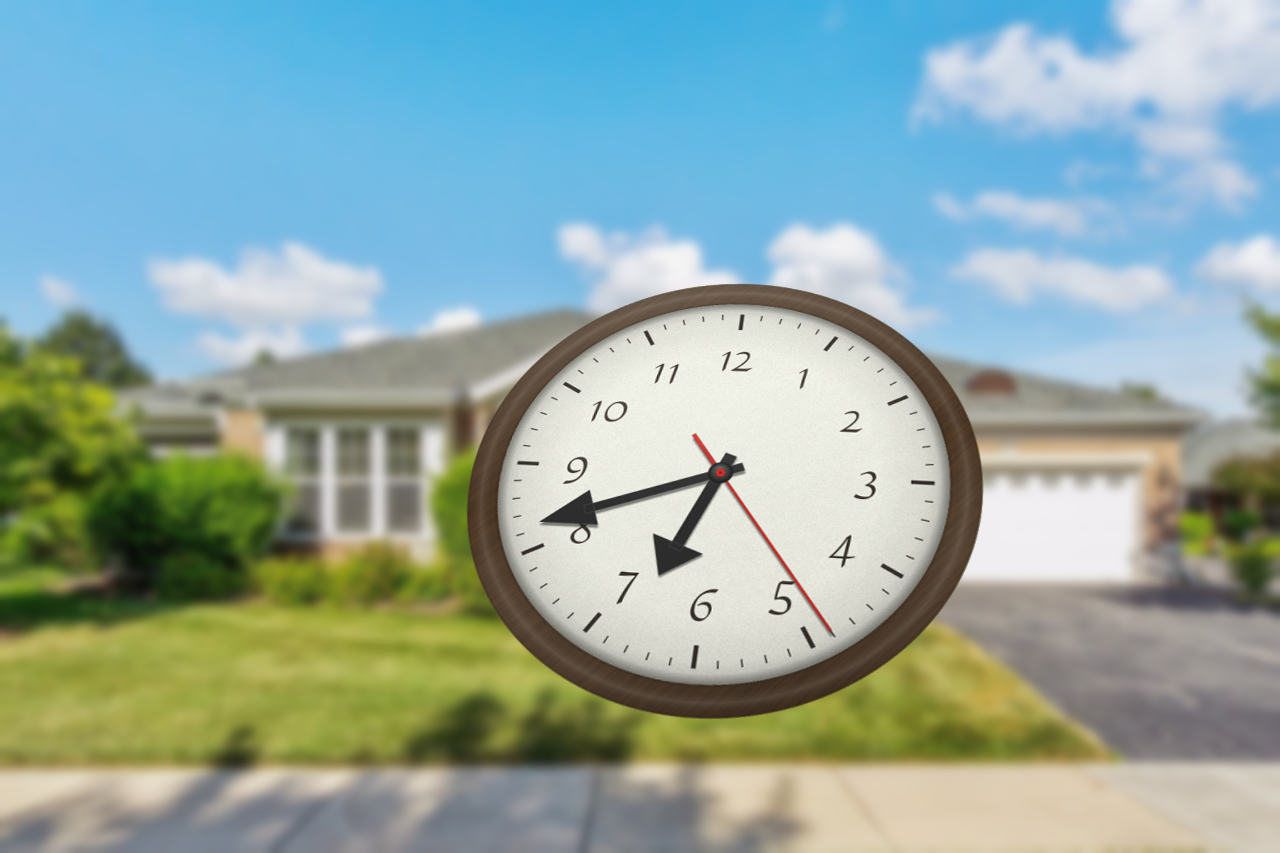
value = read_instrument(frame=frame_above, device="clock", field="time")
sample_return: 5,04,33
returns 6,41,24
